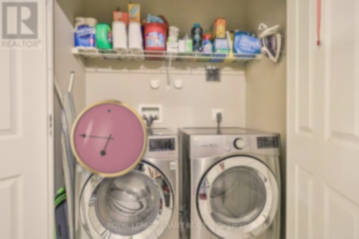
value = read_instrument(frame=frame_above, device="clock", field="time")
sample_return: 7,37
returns 6,46
